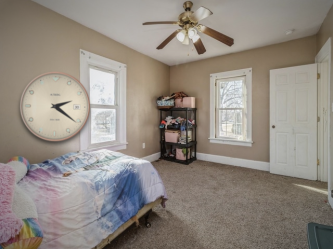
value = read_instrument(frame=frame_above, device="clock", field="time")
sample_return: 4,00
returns 2,21
